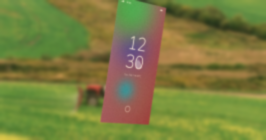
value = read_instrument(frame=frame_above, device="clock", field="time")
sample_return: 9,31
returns 12,30
